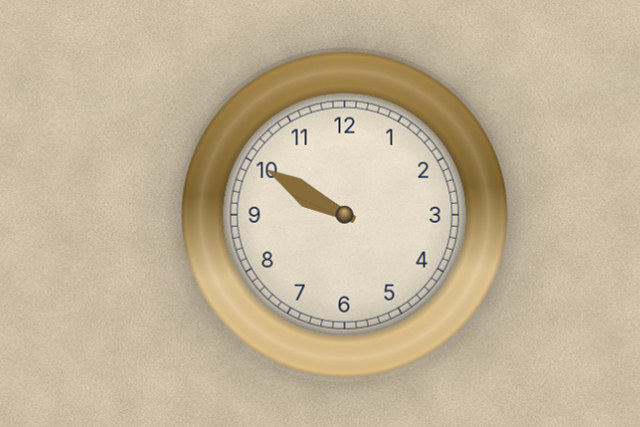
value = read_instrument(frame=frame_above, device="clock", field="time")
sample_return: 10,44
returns 9,50
